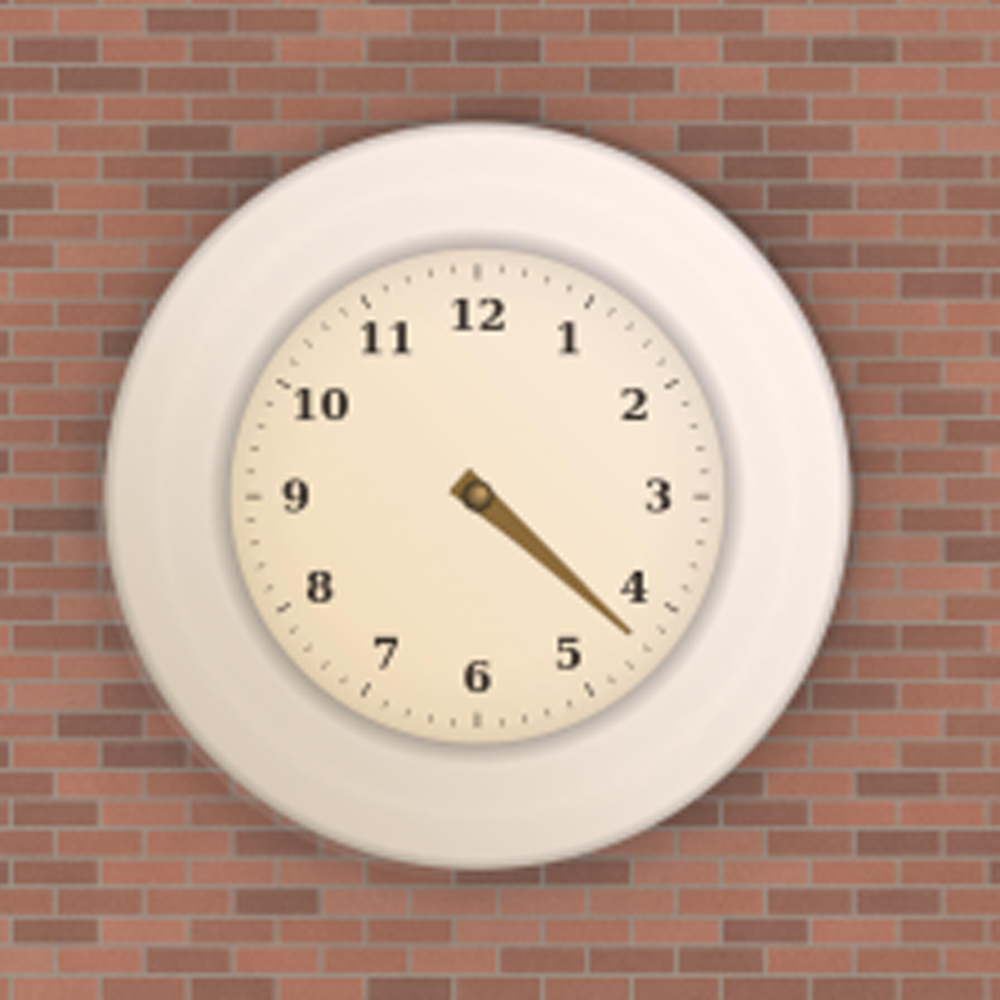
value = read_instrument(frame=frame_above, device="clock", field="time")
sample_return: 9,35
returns 4,22
